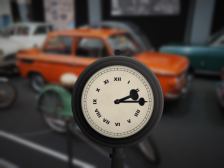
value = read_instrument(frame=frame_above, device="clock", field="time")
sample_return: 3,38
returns 2,15
